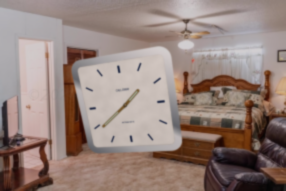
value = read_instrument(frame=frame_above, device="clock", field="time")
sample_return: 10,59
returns 1,39
